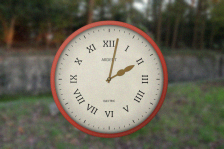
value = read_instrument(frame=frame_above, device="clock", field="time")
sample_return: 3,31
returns 2,02
